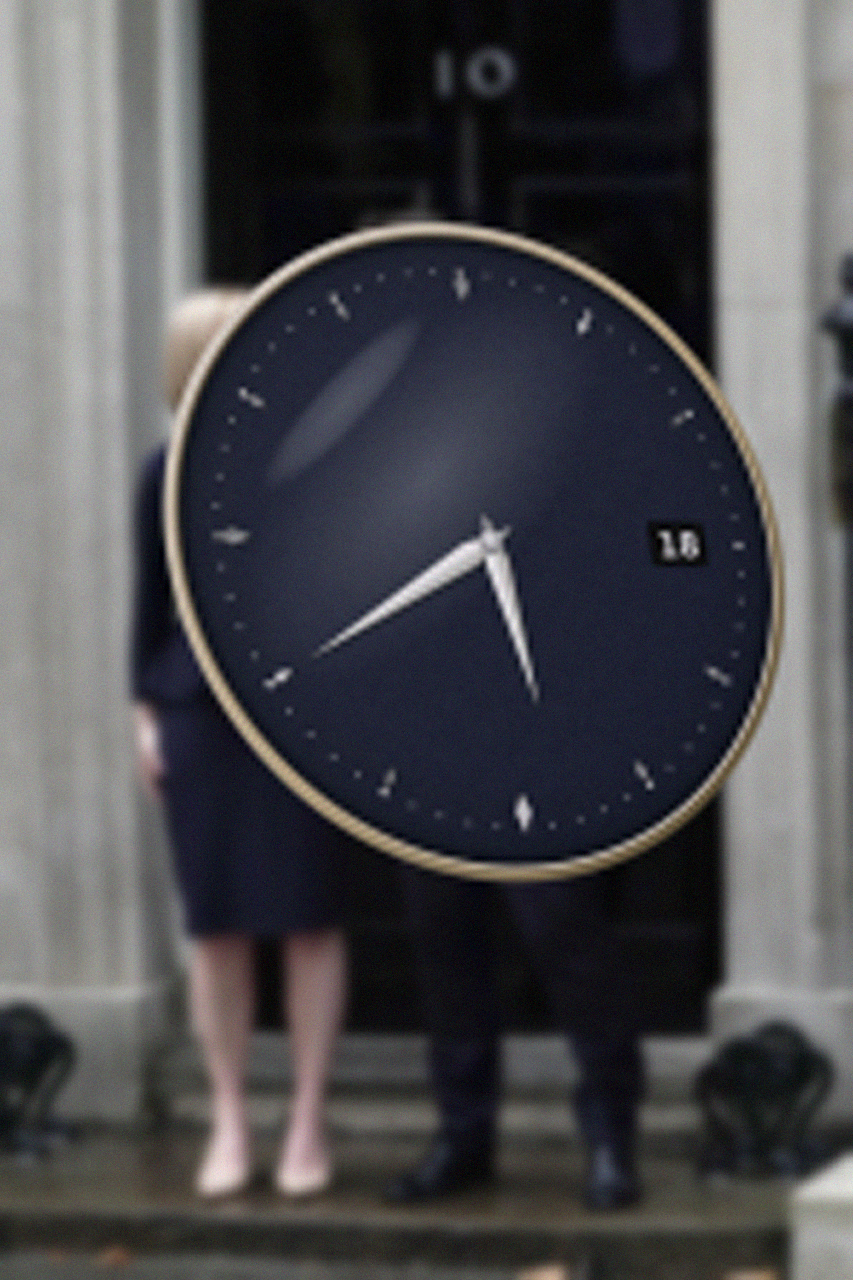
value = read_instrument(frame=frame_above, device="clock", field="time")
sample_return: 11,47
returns 5,40
